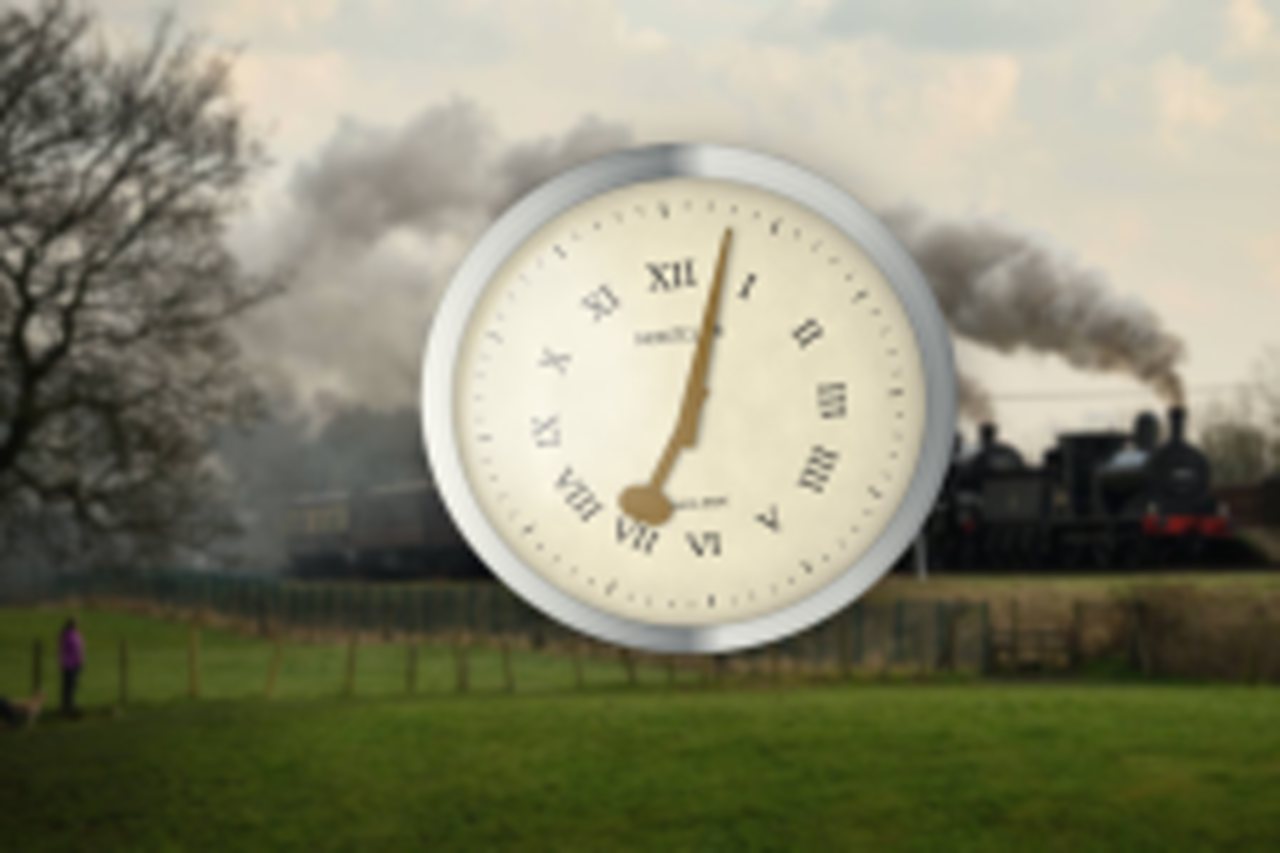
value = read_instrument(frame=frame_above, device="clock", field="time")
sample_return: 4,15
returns 7,03
